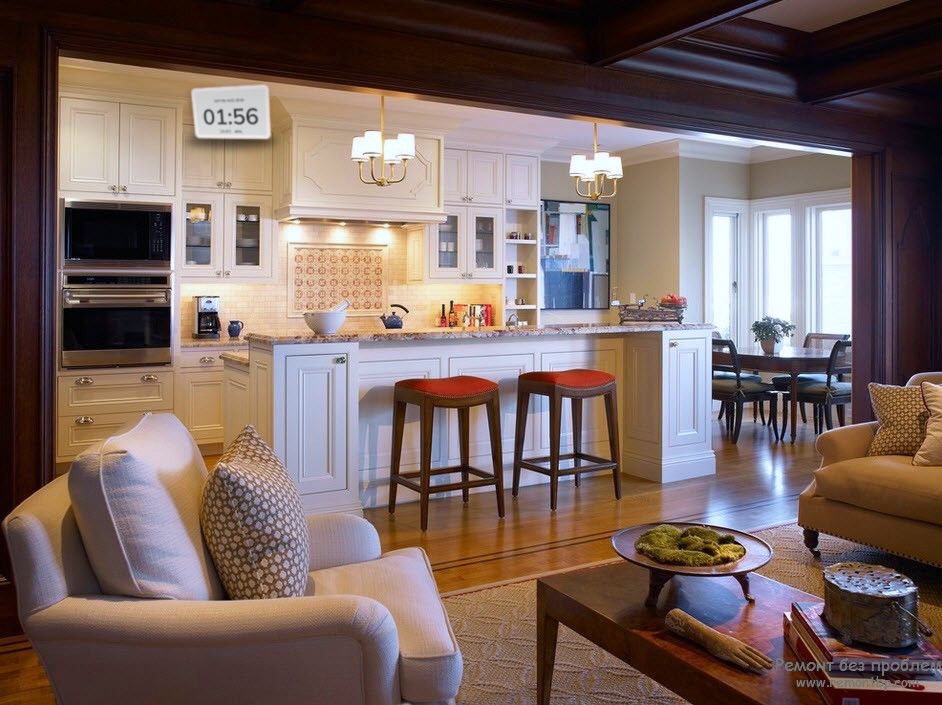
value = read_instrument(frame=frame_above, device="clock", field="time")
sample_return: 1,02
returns 1,56
